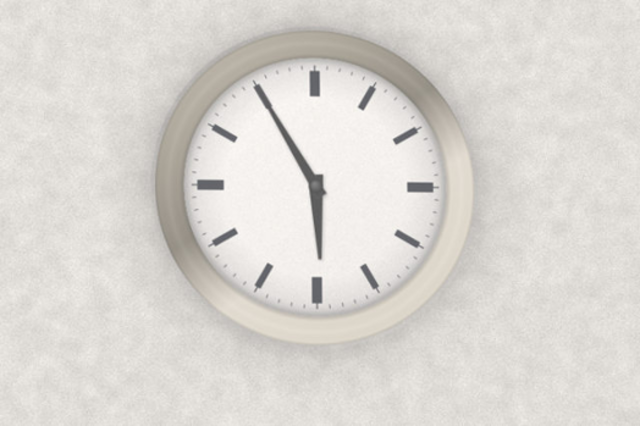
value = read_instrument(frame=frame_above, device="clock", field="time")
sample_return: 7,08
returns 5,55
